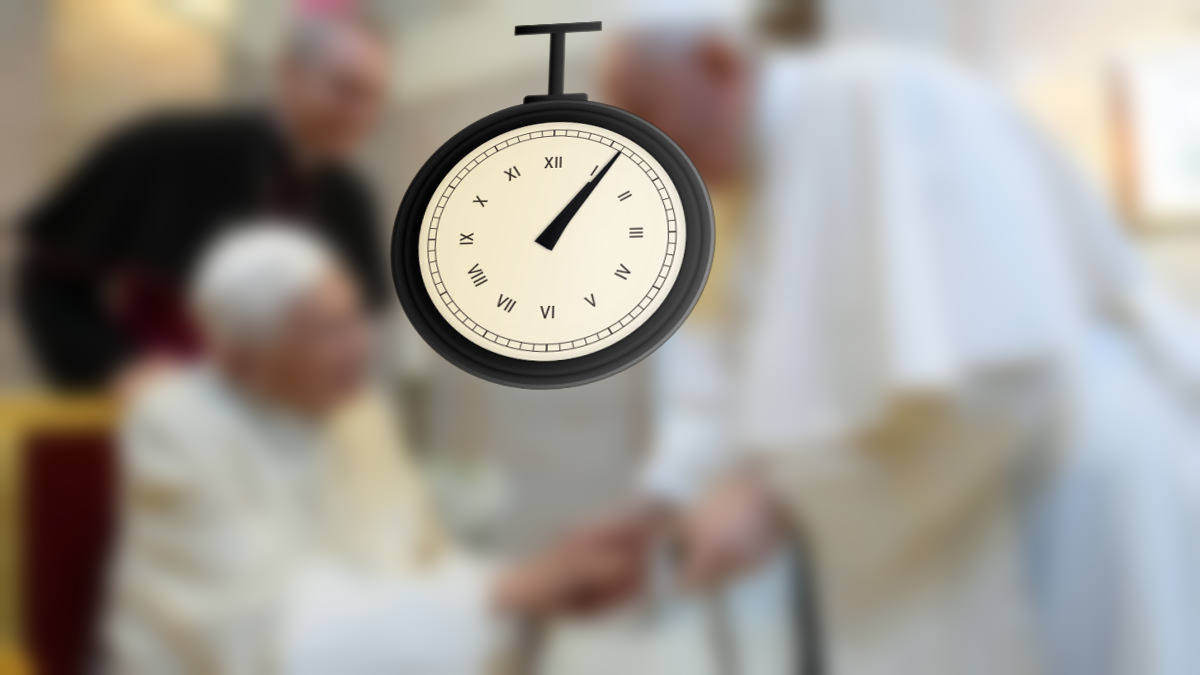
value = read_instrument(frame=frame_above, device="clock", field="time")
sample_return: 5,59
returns 1,06
